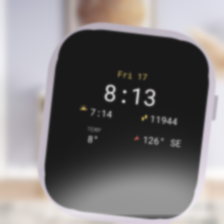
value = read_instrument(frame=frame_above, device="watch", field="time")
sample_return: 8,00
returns 8,13
